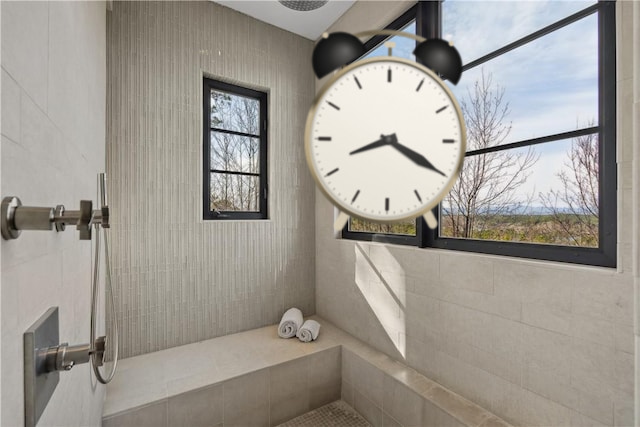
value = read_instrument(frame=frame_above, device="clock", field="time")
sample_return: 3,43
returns 8,20
